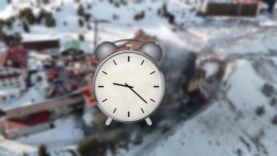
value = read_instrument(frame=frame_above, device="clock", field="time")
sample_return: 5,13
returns 9,22
